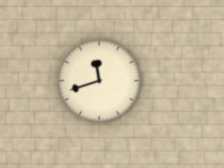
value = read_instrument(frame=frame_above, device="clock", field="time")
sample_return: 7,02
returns 11,42
